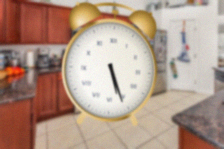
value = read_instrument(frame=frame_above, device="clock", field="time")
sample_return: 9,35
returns 5,26
